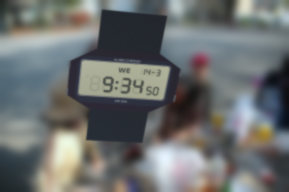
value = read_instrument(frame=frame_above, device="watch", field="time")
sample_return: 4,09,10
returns 9,34,50
